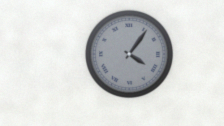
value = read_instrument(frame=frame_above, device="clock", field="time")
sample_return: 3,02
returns 4,06
